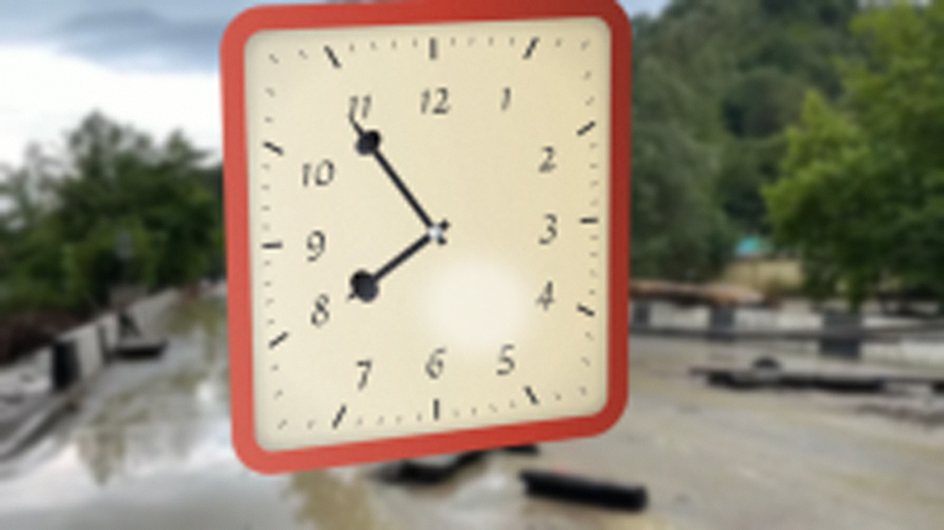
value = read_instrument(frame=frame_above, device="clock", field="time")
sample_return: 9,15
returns 7,54
